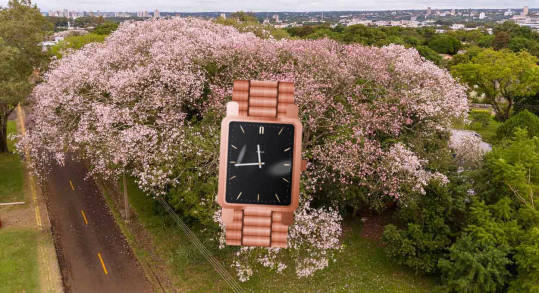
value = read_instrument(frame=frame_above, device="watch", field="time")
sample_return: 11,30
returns 11,44
